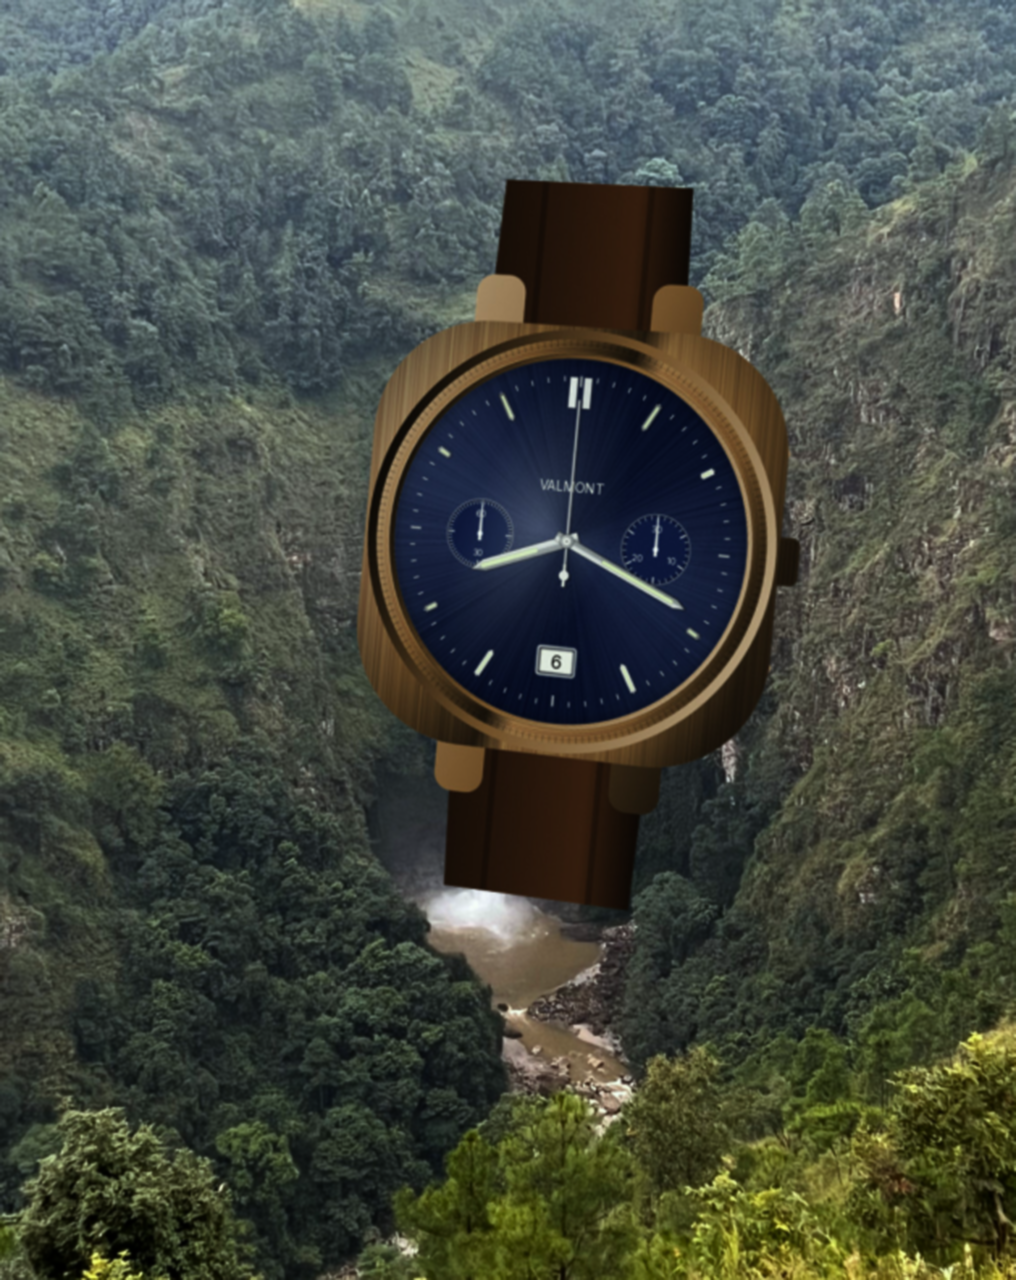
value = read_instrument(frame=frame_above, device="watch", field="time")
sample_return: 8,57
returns 8,19
